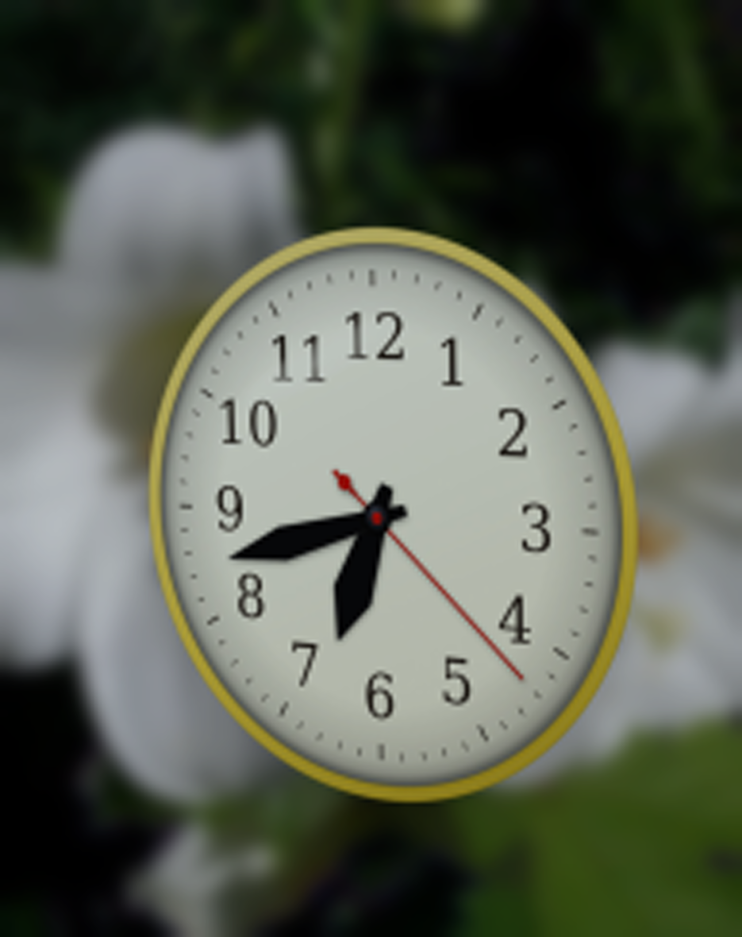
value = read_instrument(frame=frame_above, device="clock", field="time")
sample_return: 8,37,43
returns 6,42,22
